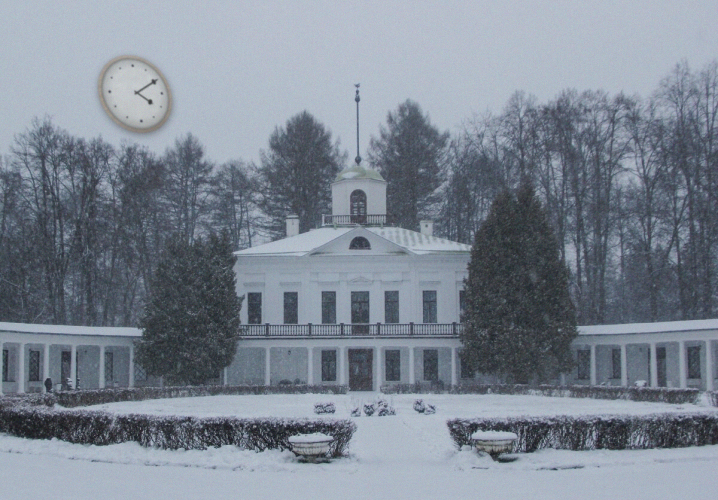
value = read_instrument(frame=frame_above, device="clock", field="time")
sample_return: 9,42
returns 4,10
